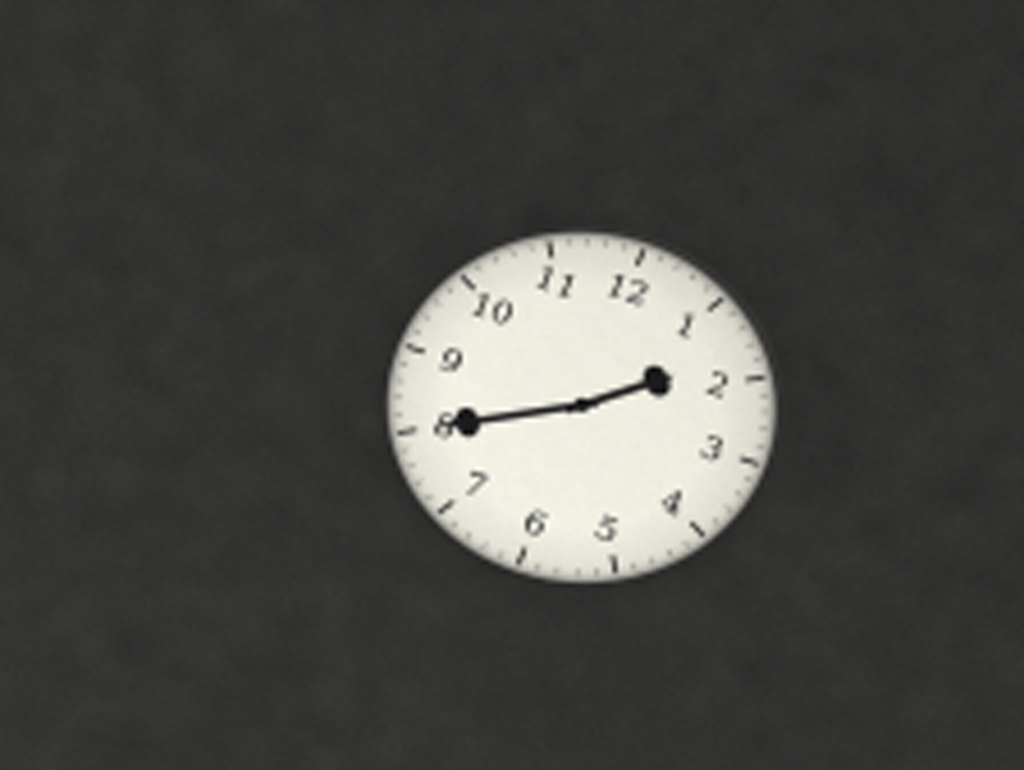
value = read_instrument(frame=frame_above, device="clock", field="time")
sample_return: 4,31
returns 1,40
